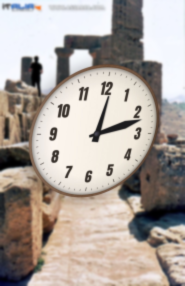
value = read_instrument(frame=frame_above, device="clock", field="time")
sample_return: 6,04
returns 12,12
